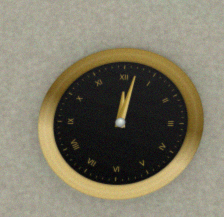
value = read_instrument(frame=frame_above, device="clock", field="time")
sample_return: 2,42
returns 12,02
